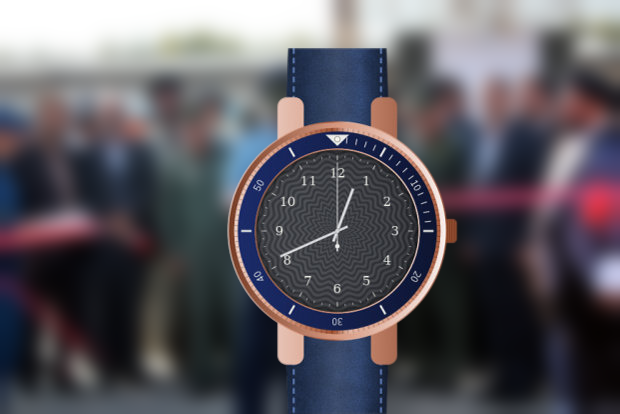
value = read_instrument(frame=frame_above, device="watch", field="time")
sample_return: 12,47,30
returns 12,41,00
